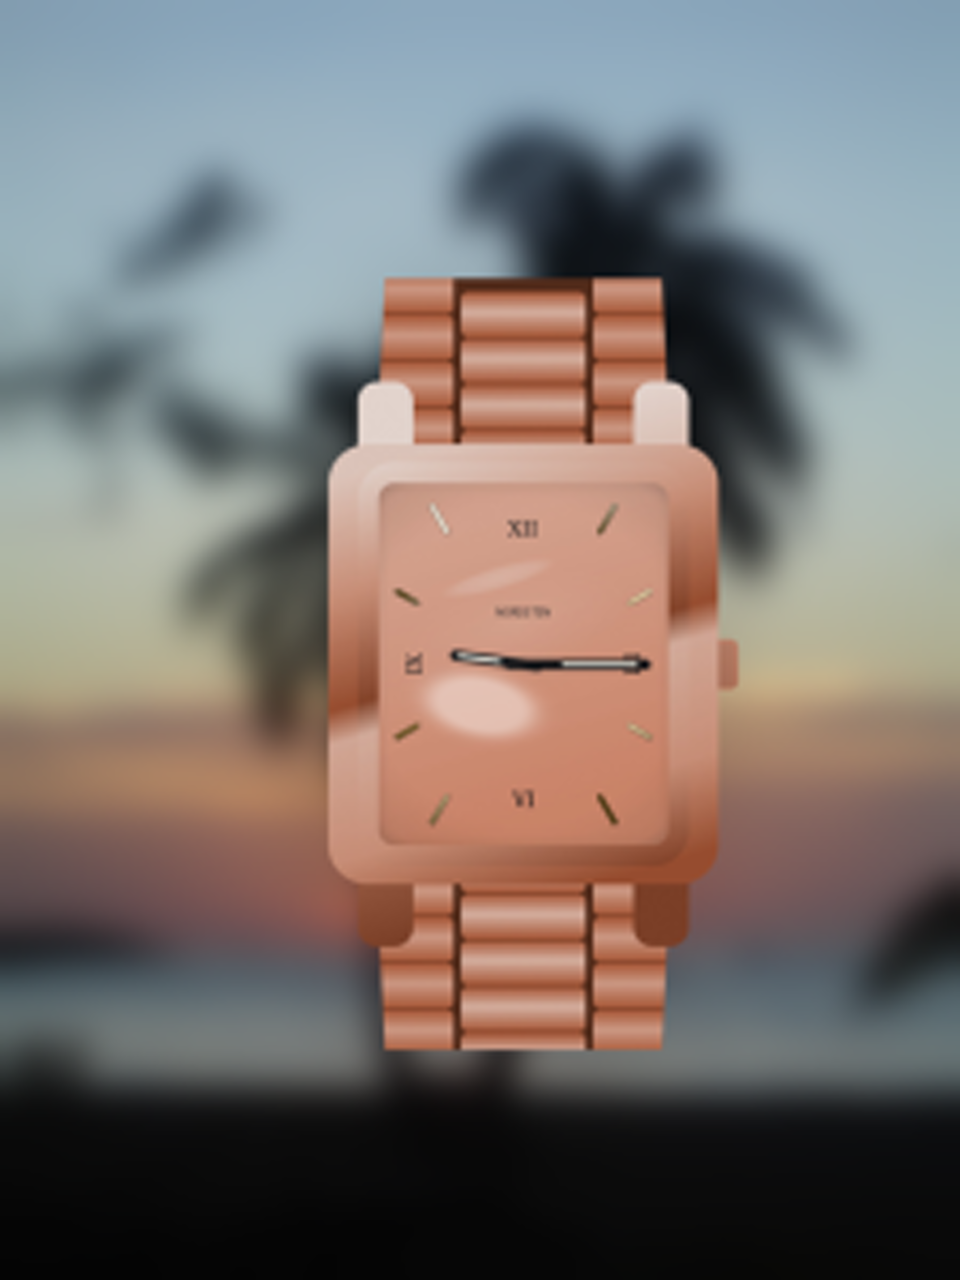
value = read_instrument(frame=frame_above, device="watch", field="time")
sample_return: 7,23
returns 9,15
